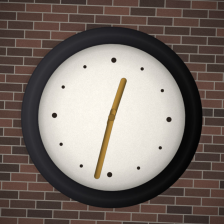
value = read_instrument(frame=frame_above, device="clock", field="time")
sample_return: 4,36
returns 12,32
